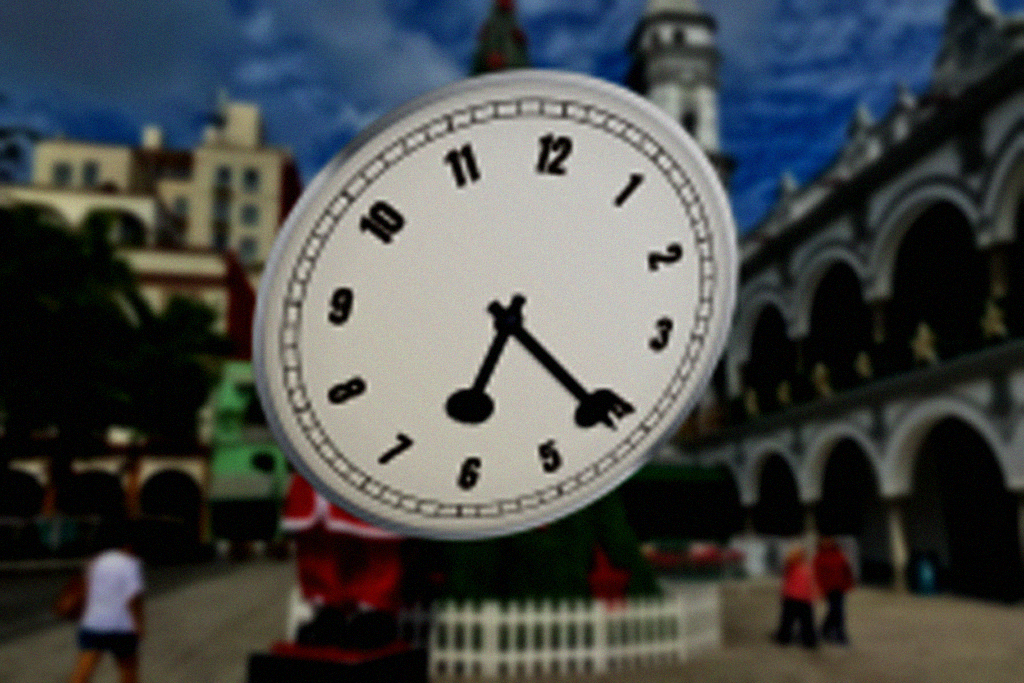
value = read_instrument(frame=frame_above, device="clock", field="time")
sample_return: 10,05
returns 6,21
